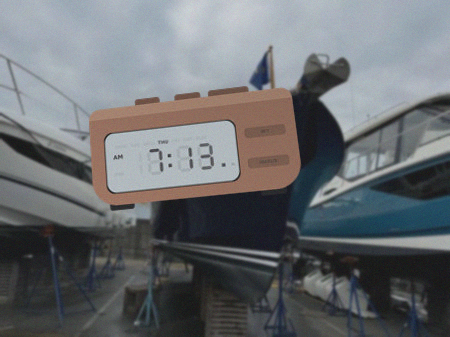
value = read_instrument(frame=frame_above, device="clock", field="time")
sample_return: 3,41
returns 7,13
